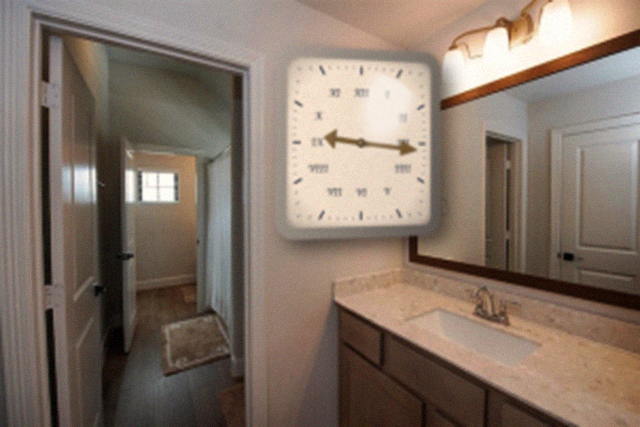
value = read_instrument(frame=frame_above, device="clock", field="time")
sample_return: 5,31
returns 9,16
